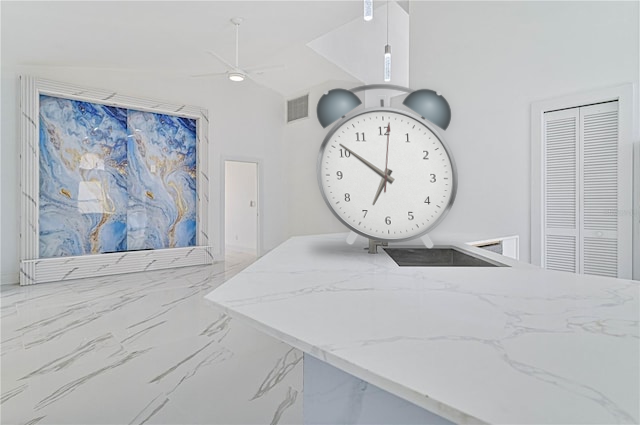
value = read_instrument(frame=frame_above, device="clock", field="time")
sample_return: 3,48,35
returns 6,51,01
